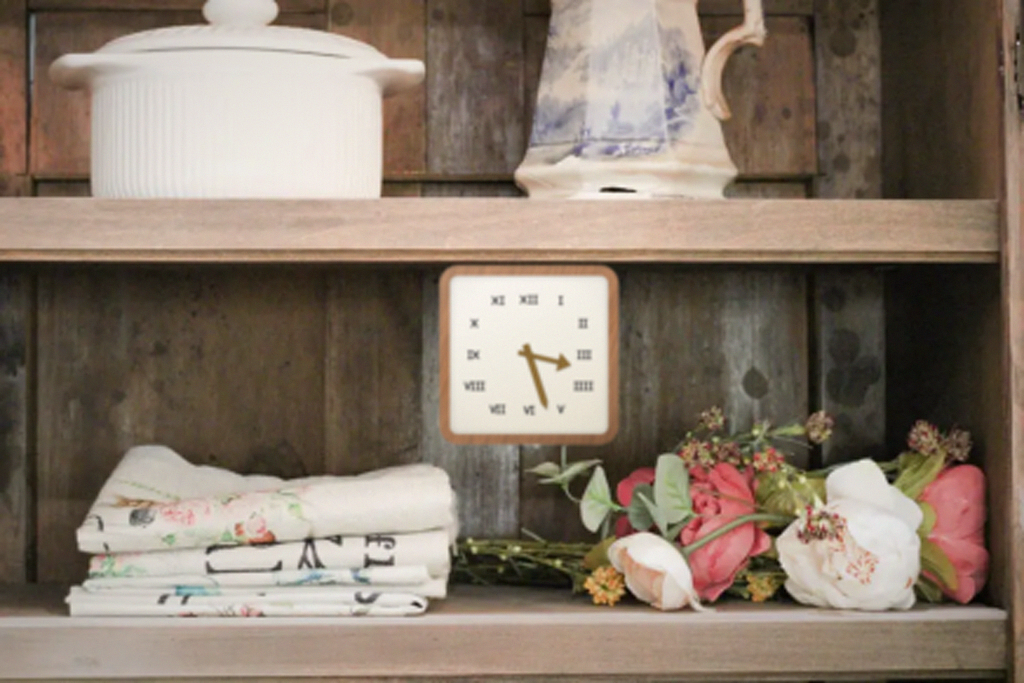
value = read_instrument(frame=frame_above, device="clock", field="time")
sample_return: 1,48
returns 3,27
